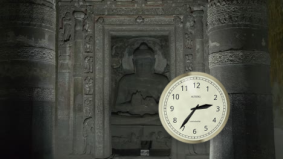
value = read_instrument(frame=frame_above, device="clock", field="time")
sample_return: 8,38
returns 2,36
